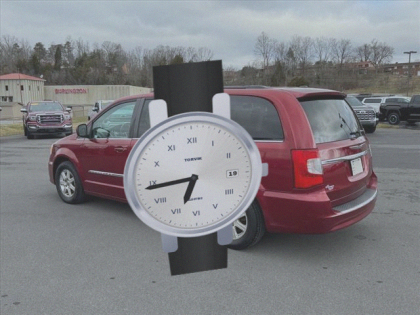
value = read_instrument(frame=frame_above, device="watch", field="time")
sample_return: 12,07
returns 6,44
